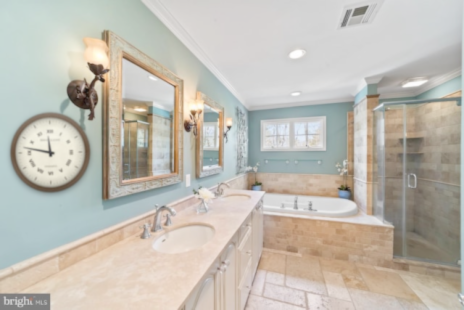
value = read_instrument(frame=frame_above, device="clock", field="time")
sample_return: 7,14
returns 11,47
